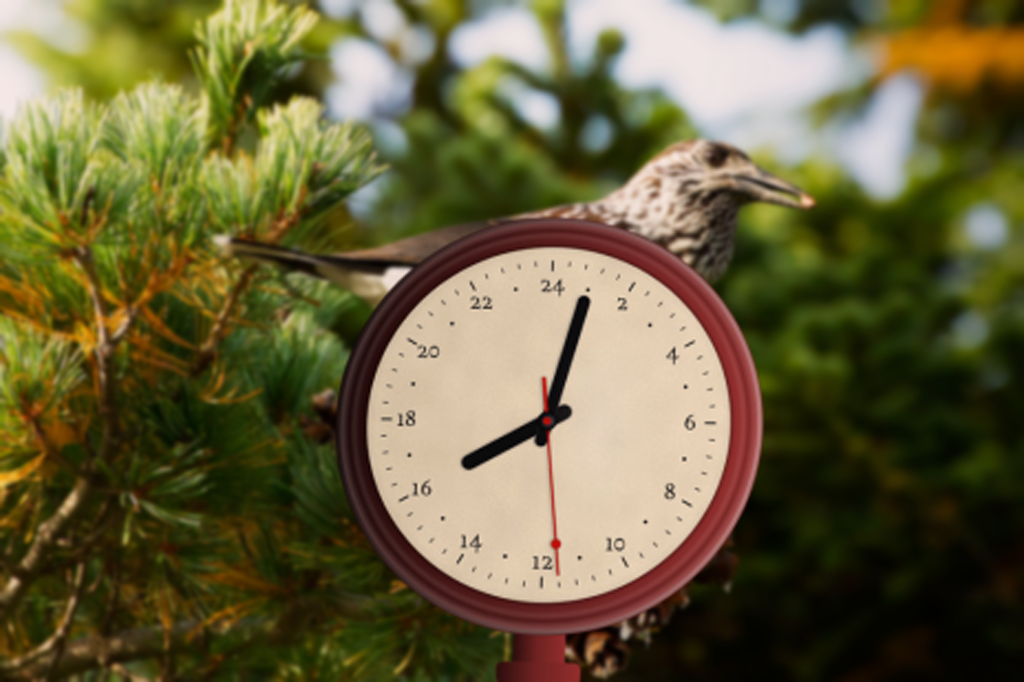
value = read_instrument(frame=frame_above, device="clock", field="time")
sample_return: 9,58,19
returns 16,02,29
